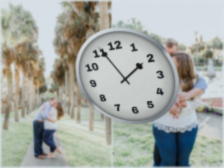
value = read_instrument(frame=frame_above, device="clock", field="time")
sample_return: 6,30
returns 1,56
